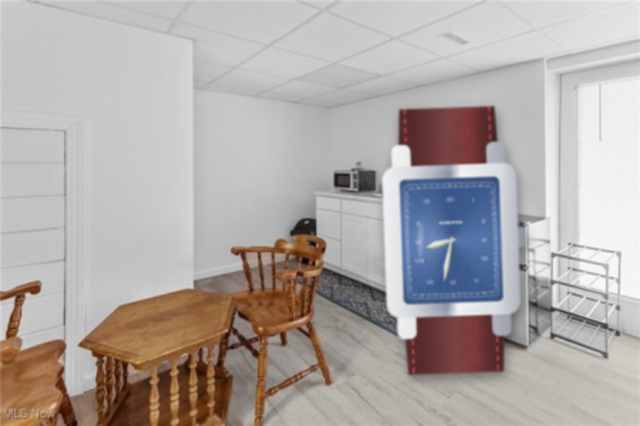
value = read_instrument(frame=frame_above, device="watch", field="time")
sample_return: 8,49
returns 8,32
